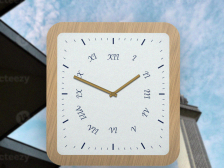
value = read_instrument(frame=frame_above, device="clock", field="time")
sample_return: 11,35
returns 1,49
